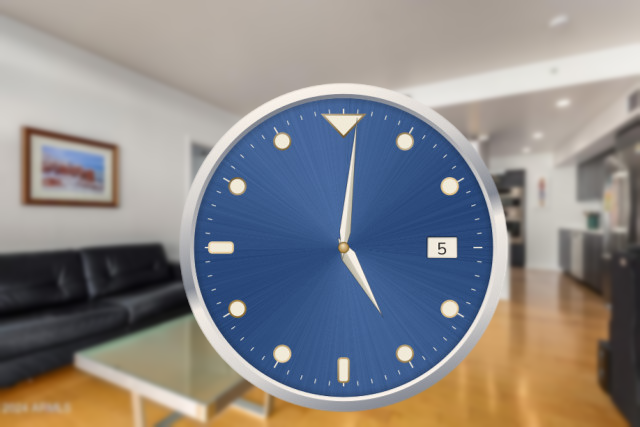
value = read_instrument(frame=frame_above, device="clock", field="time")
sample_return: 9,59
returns 5,01
